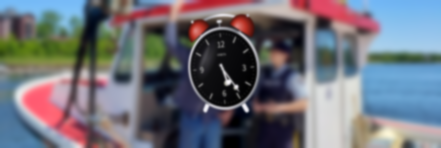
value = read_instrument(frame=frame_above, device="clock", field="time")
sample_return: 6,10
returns 5,24
